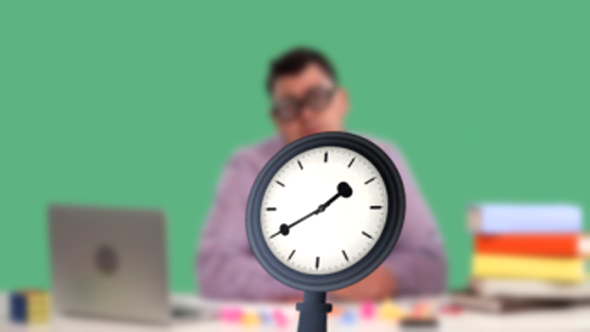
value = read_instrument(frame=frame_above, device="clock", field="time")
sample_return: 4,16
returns 1,40
